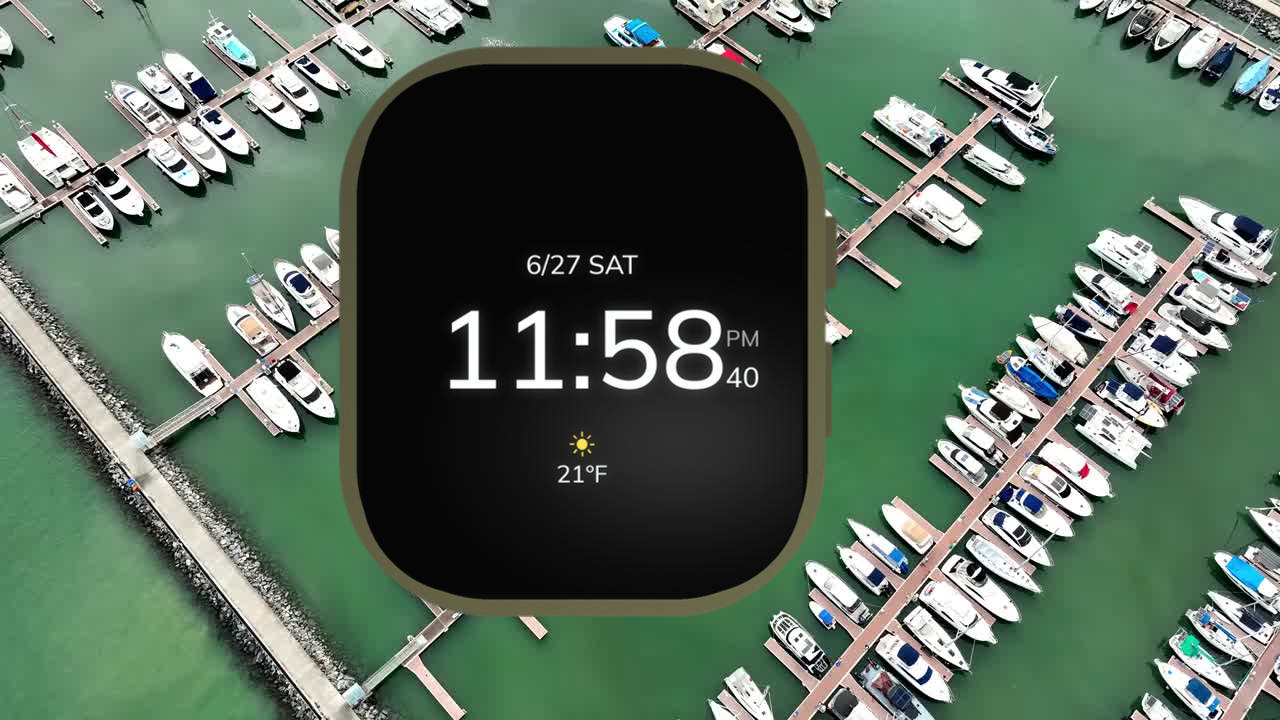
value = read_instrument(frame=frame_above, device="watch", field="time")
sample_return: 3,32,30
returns 11,58,40
